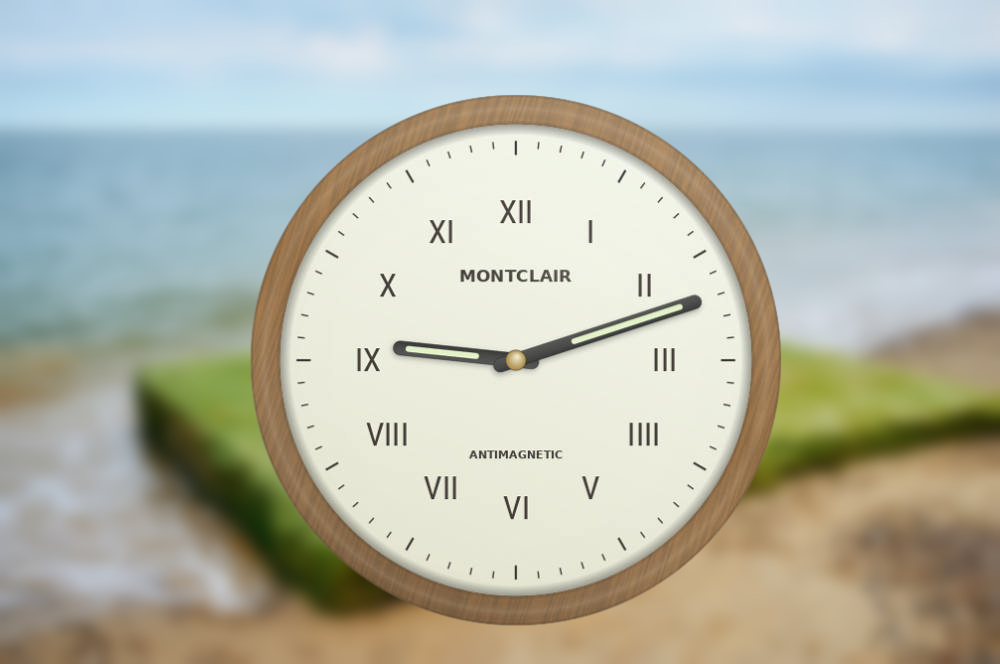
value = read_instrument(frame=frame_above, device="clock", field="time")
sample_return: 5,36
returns 9,12
